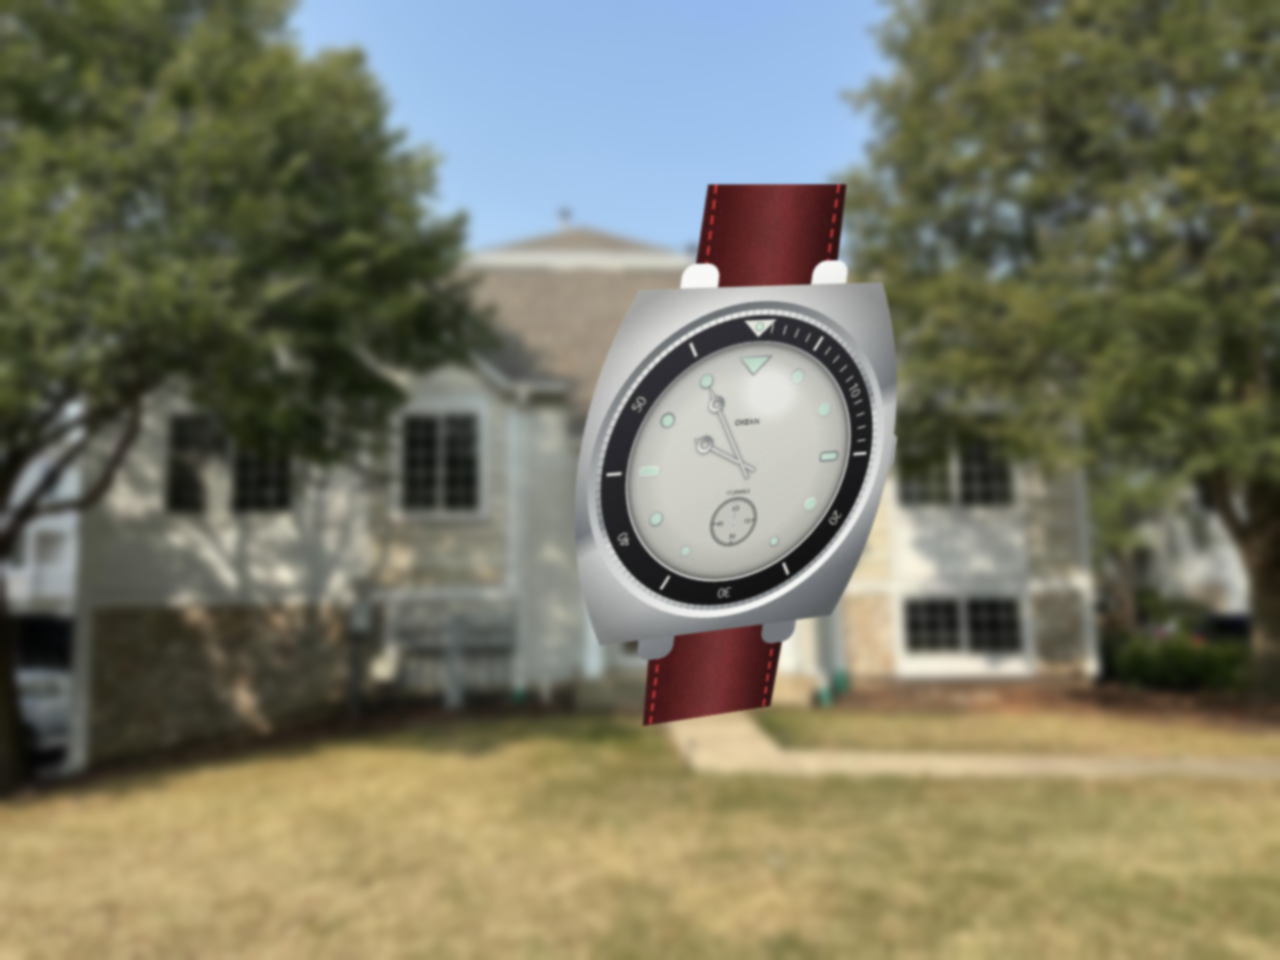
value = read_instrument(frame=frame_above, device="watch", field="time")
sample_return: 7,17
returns 9,55
